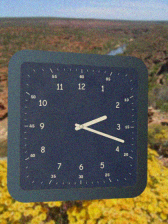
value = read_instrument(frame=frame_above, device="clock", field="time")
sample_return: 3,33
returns 2,18
